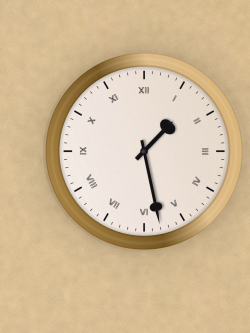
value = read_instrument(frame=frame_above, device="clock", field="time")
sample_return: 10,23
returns 1,28
